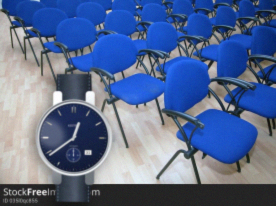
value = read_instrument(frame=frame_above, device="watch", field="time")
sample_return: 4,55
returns 12,39
